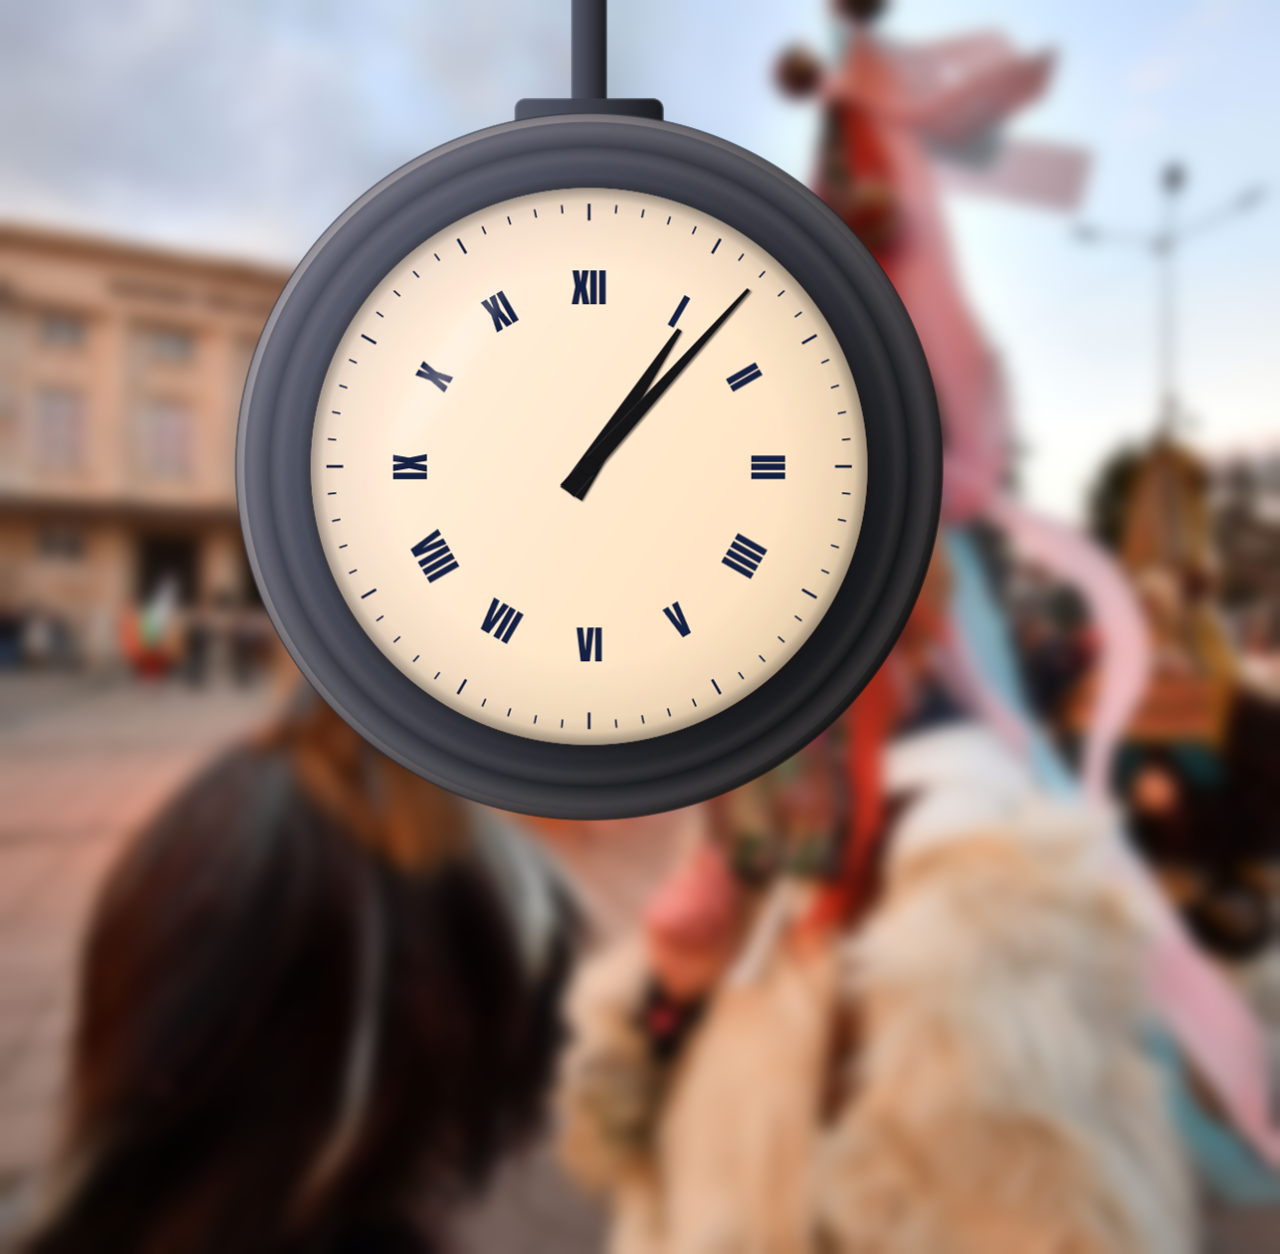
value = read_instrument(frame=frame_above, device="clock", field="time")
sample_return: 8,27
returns 1,07
